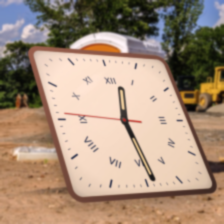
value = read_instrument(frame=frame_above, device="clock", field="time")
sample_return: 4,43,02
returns 12,28,46
